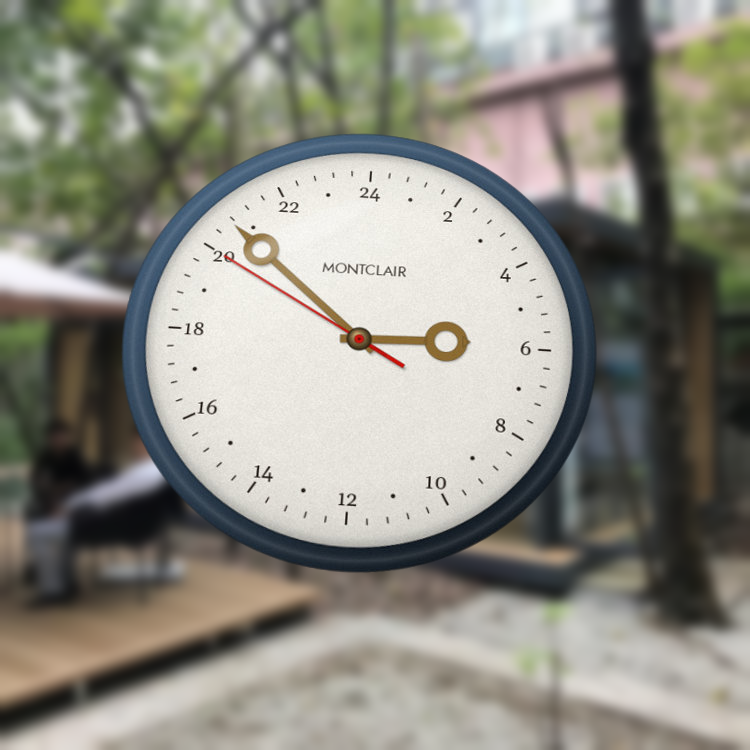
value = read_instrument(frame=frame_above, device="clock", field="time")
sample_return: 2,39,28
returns 5,51,50
